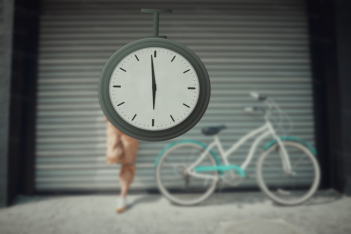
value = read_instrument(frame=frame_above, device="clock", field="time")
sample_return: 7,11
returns 5,59
